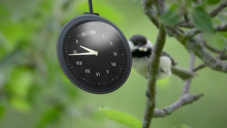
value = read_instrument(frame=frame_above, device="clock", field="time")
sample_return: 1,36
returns 9,44
